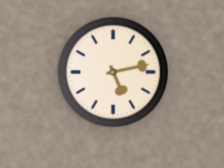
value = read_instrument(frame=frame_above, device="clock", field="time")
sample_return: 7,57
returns 5,13
